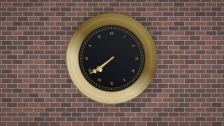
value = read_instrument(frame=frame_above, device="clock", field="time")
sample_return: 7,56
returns 7,39
